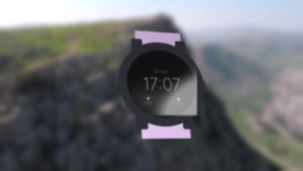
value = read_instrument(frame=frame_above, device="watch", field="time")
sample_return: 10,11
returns 17,07
